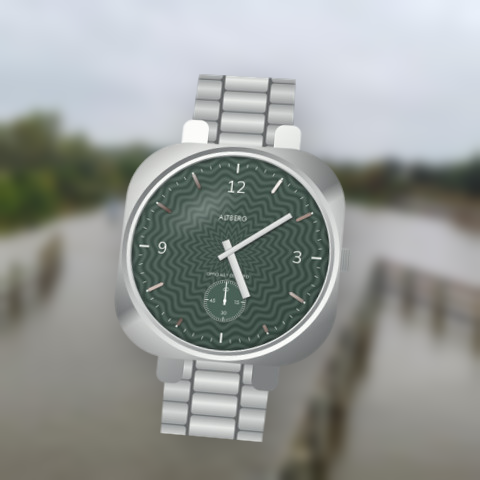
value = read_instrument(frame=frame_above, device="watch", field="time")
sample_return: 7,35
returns 5,09
